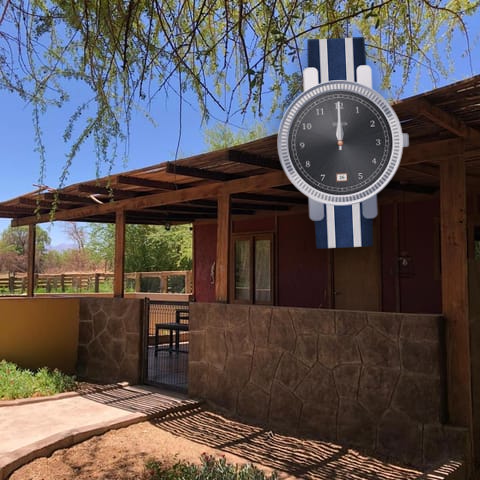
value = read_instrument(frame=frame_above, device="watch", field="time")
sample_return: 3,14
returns 12,00
